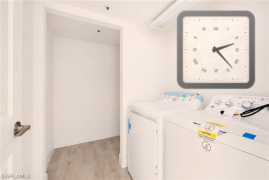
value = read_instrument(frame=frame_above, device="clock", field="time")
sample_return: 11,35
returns 2,23
